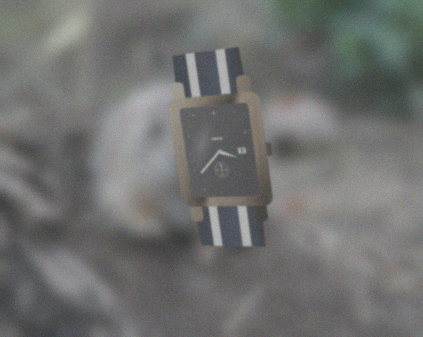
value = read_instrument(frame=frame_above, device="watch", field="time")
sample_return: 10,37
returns 3,38
